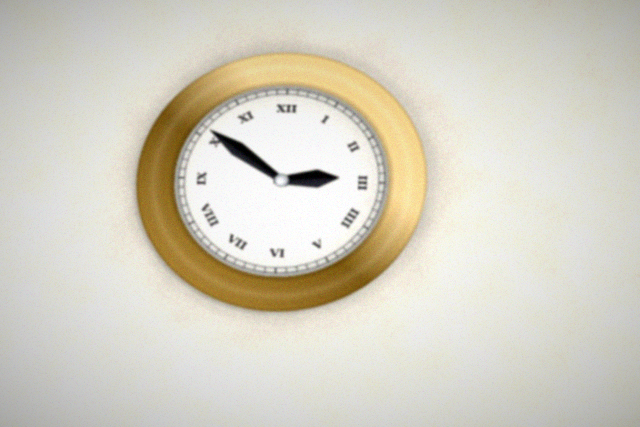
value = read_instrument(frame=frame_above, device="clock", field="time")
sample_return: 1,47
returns 2,51
